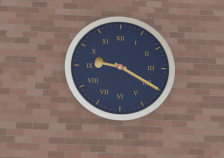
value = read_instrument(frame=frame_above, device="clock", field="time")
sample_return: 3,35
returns 9,20
